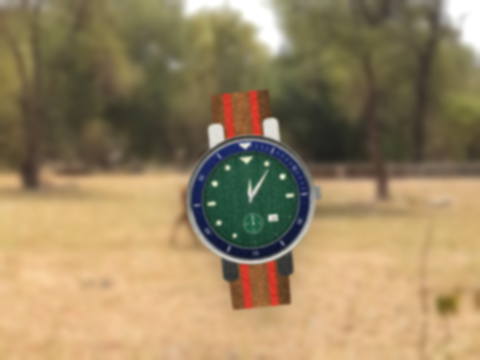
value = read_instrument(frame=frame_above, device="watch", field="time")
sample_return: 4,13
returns 12,06
